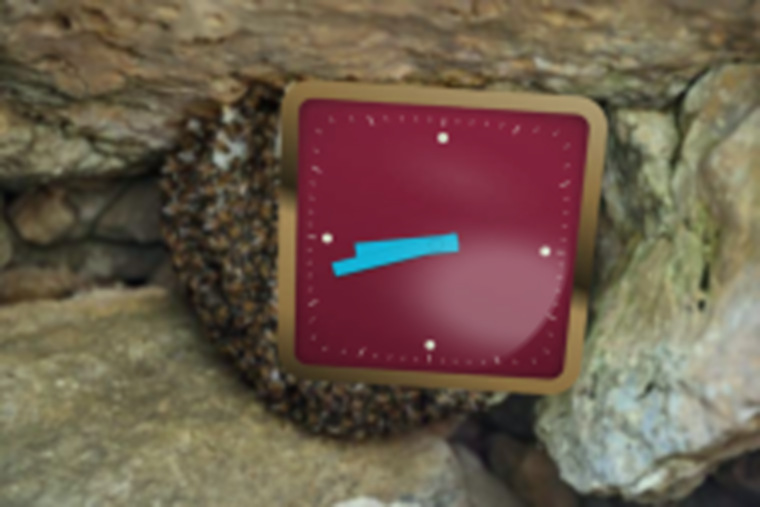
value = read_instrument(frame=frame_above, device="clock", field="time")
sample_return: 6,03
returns 8,42
